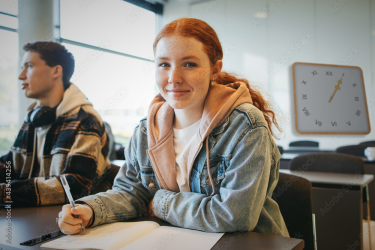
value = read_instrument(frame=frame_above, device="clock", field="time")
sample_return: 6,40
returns 1,05
